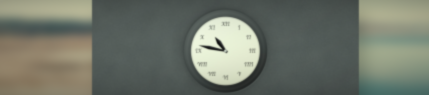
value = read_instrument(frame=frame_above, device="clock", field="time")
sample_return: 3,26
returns 10,47
